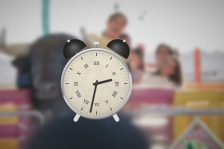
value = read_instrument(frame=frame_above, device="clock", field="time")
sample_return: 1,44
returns 2,32
